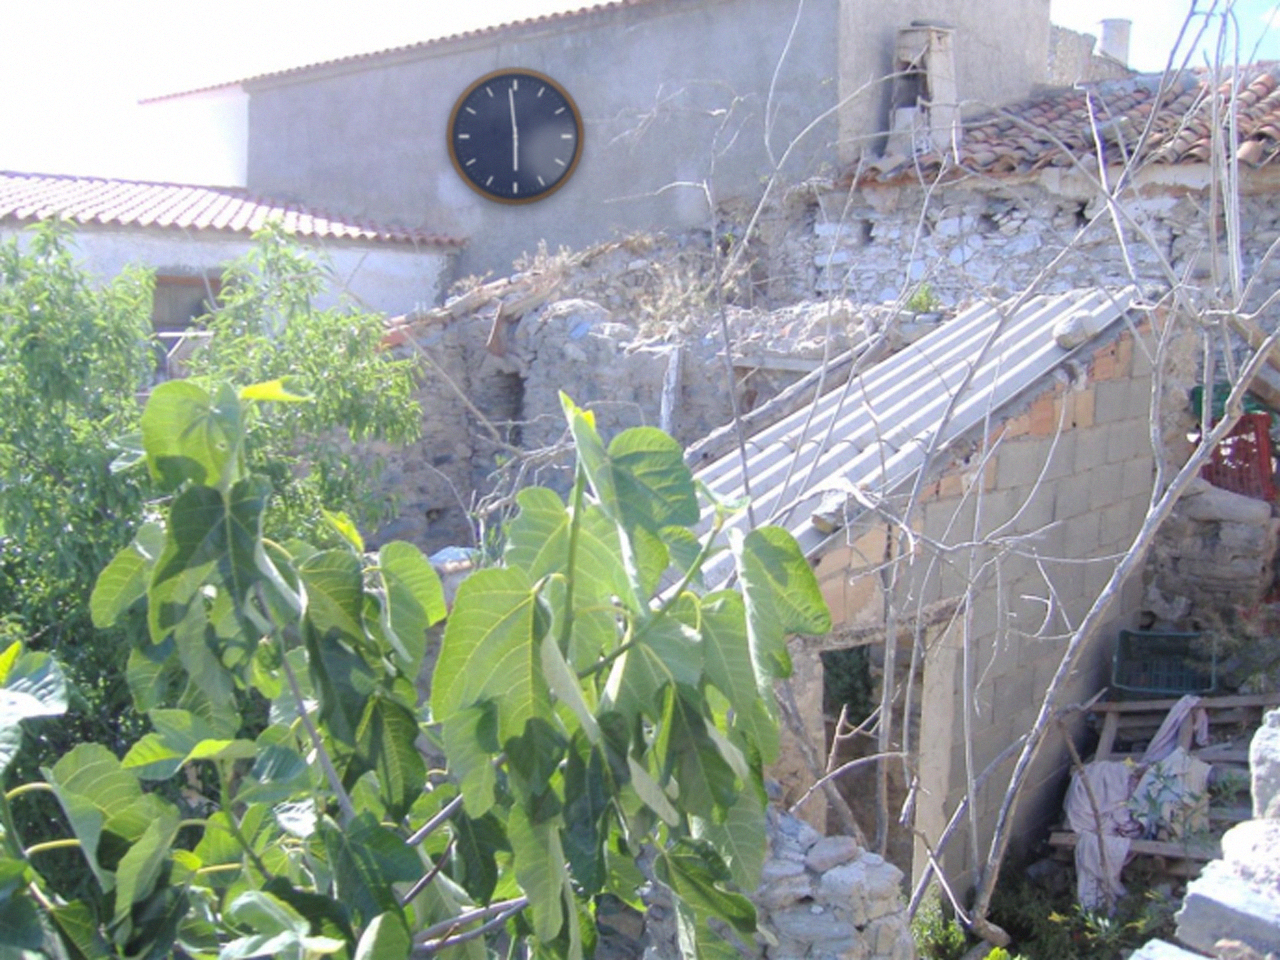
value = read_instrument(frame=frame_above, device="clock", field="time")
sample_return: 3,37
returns 5,59
